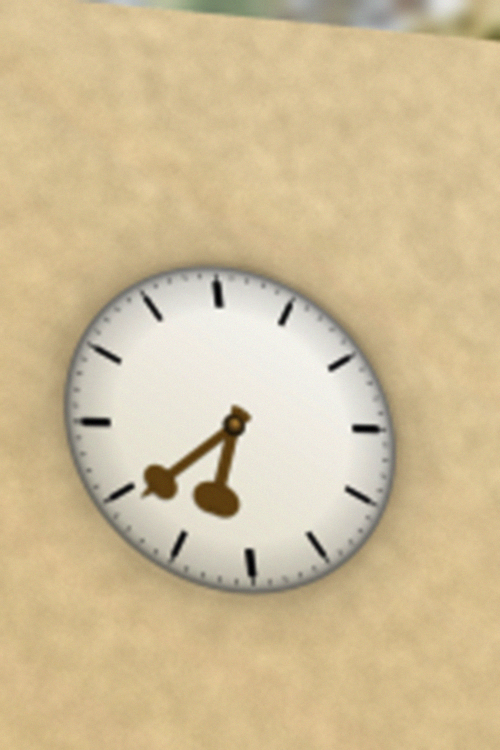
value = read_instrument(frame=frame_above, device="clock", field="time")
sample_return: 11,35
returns 6,39
